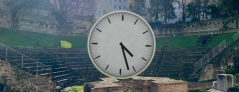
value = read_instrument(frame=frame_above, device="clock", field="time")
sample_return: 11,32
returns 4,27
